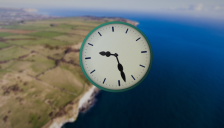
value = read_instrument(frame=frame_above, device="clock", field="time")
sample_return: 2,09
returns 9,28
